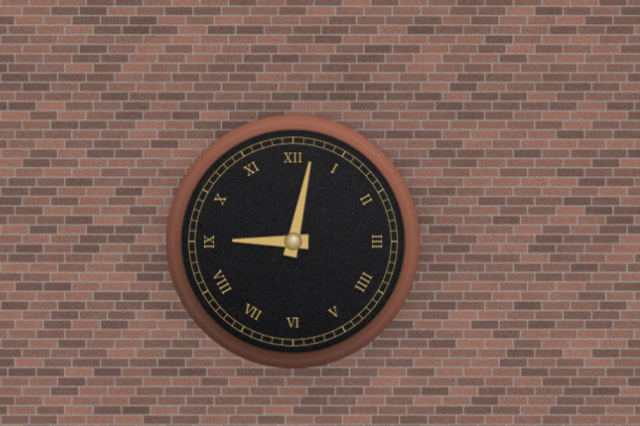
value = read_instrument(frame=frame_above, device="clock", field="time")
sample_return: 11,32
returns 9,02
